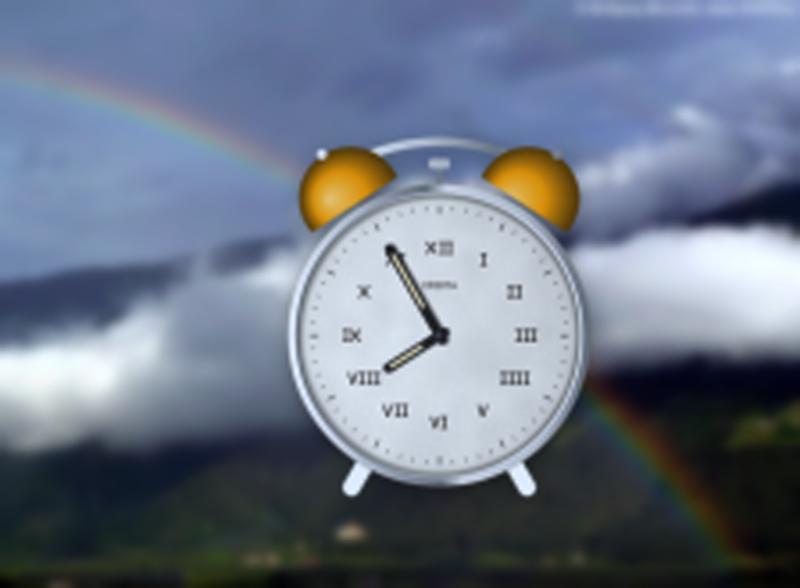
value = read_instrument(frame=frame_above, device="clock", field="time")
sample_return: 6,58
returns 7,55
